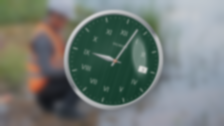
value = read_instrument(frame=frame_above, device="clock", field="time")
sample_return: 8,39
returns 9,03
